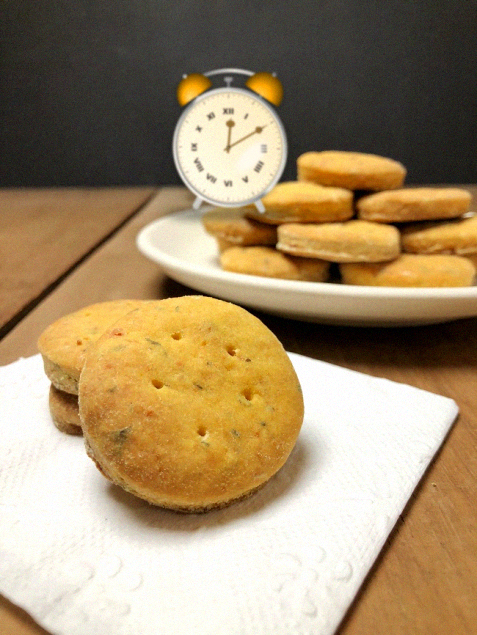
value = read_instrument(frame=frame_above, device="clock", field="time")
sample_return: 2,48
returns 12,10
